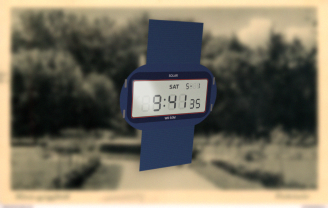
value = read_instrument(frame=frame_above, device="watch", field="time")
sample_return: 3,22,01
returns 9,41,35
